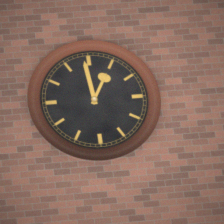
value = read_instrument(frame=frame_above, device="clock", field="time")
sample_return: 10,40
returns 12,59
